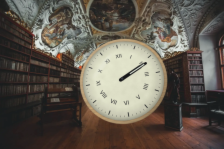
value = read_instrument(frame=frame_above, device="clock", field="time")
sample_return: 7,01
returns 2,11
